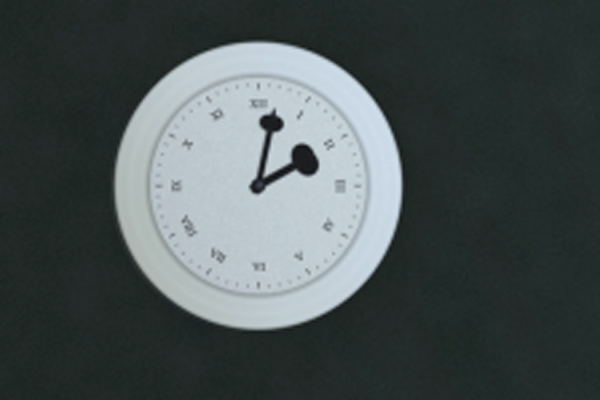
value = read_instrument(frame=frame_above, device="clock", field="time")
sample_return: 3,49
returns 2,02
